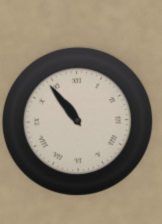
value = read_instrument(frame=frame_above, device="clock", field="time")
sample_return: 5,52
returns 10,54
